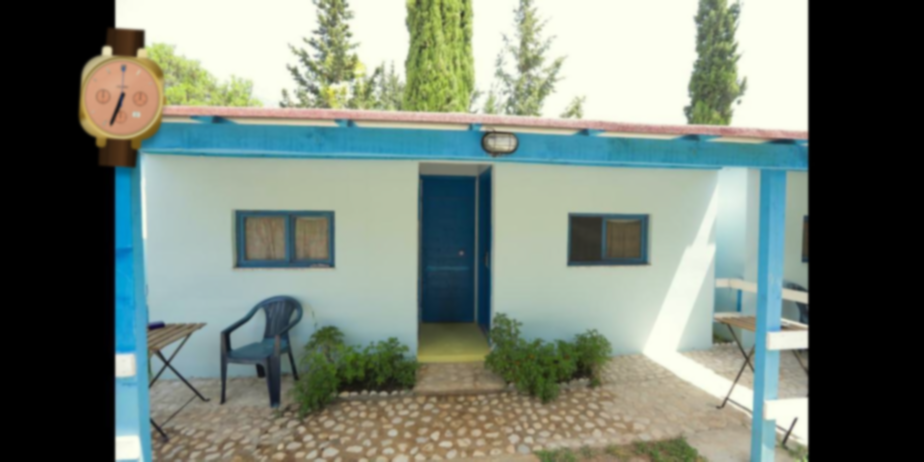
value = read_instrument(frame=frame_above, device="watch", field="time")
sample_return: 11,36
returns 6,33
